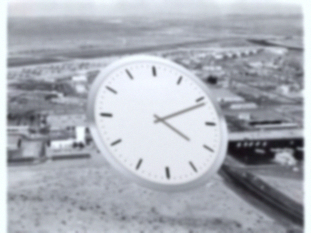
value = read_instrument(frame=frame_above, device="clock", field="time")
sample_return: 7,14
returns 4,11
